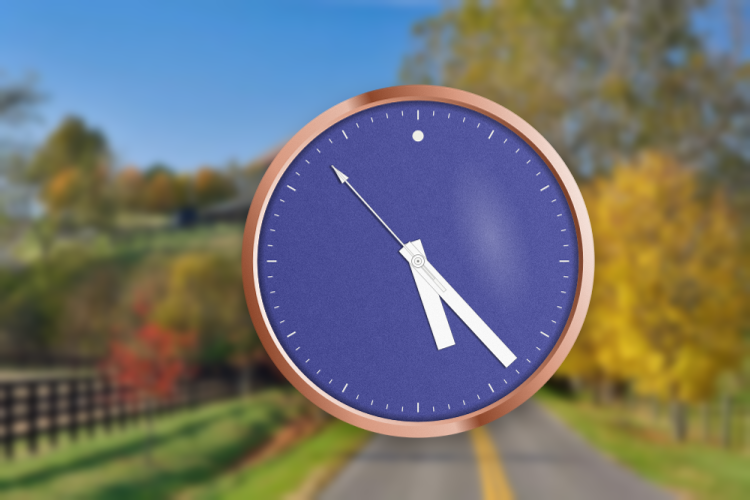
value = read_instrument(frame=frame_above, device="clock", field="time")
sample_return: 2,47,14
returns 5,22,53
